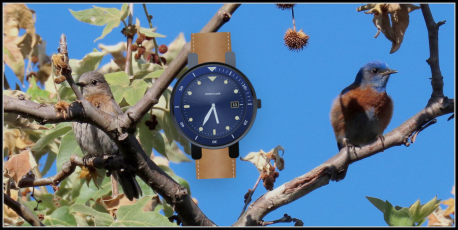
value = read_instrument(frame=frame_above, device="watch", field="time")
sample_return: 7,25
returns 5,35
